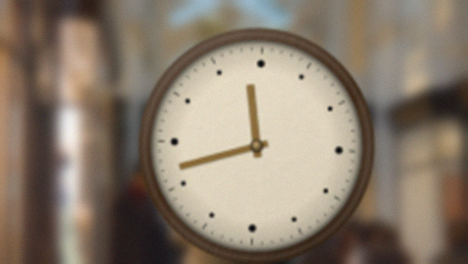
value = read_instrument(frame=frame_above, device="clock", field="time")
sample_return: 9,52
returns 11,42
